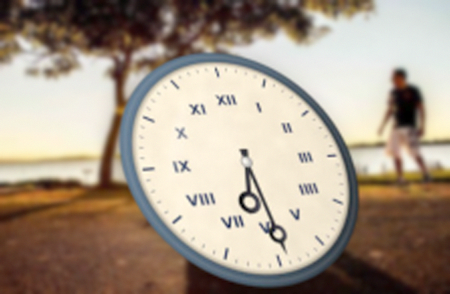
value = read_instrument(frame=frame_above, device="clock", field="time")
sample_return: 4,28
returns 6,29
